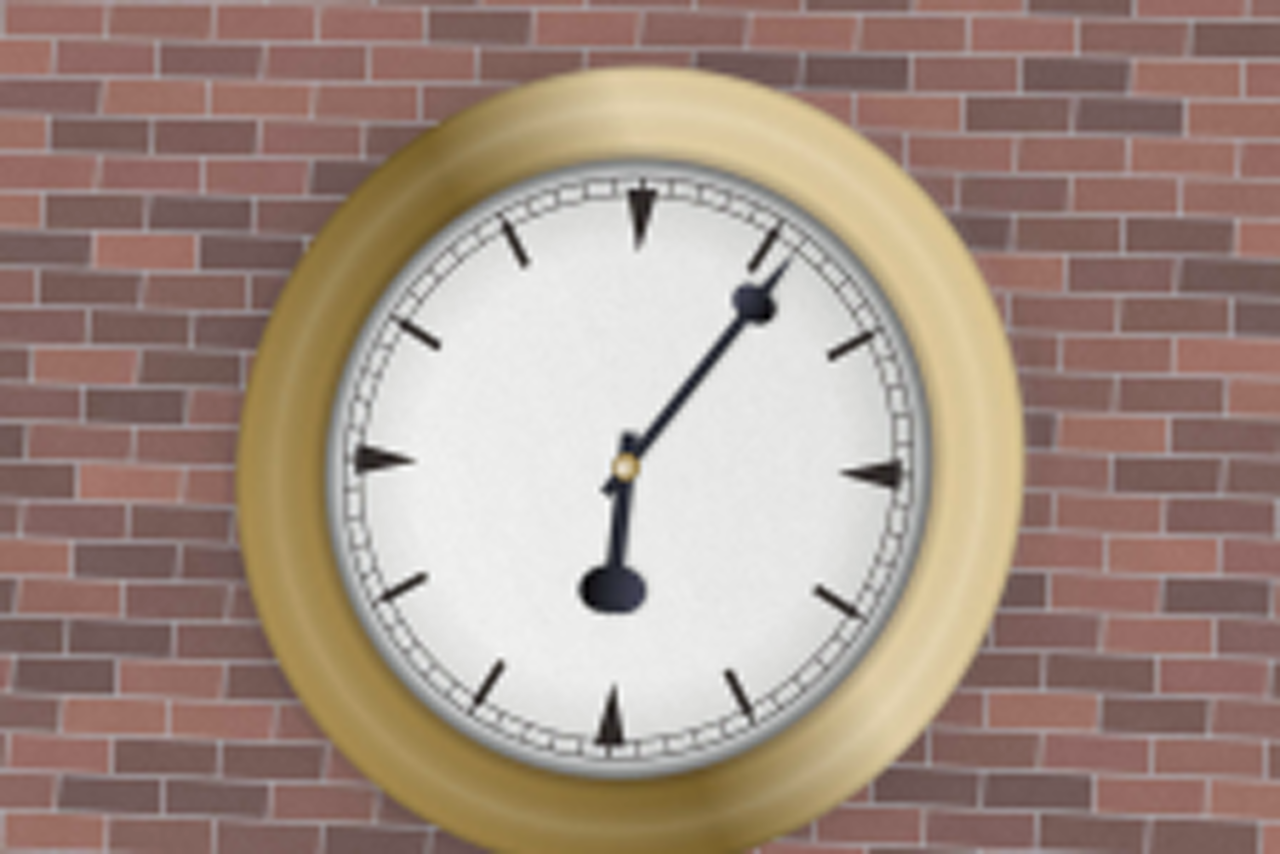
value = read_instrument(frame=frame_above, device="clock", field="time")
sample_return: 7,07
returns 6,06
